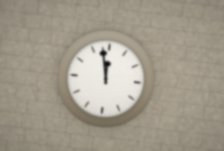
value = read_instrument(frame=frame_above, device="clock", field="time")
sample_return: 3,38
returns 11,58
